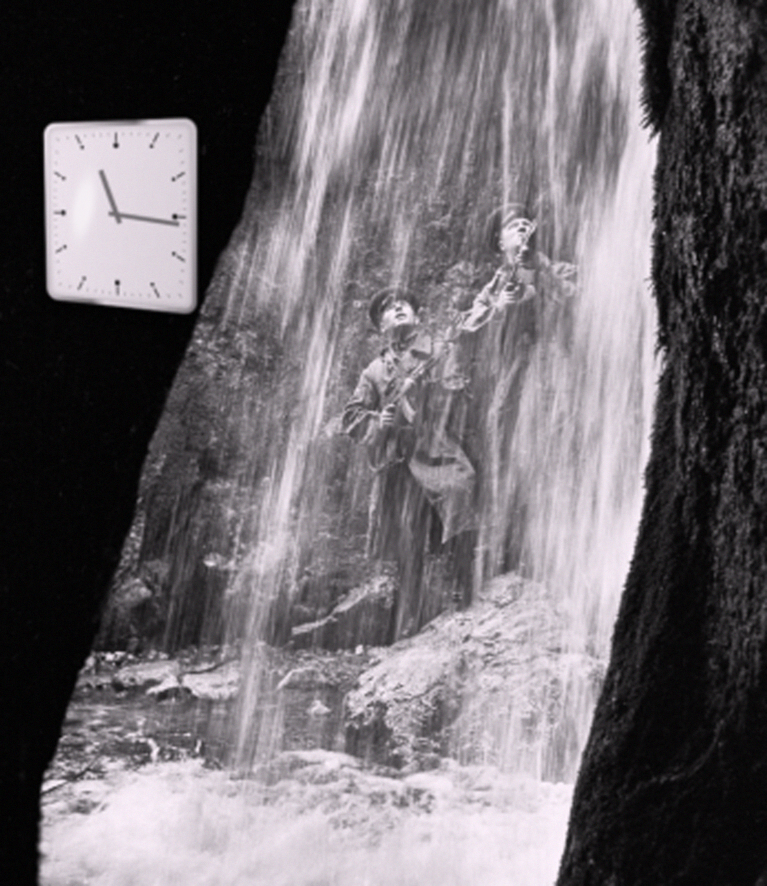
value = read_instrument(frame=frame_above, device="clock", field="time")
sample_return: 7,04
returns 11,16
